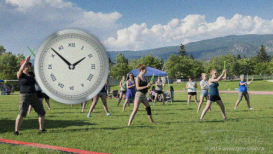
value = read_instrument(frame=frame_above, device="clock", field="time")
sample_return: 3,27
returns 1,52
